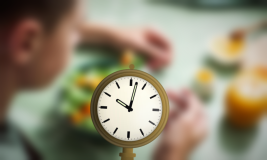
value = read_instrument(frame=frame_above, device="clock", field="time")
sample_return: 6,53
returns 10,02
